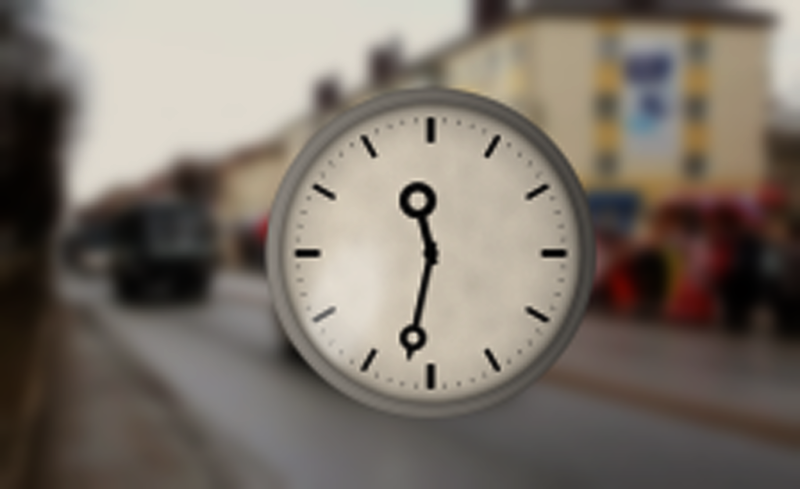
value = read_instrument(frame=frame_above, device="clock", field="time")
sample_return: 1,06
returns 11,32
